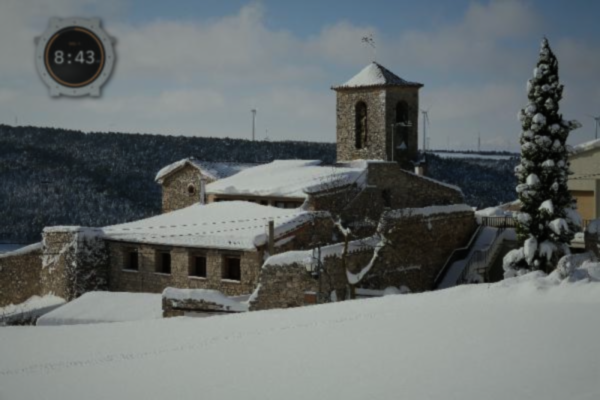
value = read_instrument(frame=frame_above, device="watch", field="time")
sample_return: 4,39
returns 8,43
